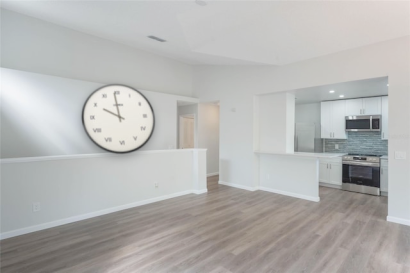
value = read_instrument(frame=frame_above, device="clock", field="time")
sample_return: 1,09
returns 9,59
